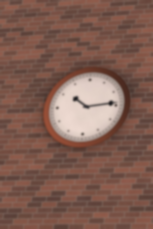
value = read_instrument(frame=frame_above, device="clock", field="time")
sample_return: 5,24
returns 10,14
